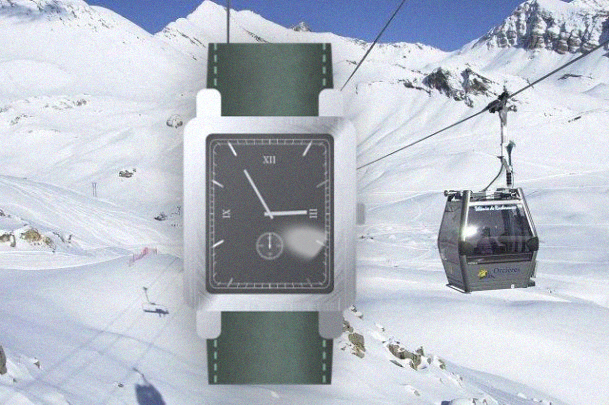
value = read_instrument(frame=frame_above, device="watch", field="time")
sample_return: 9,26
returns 2,55
